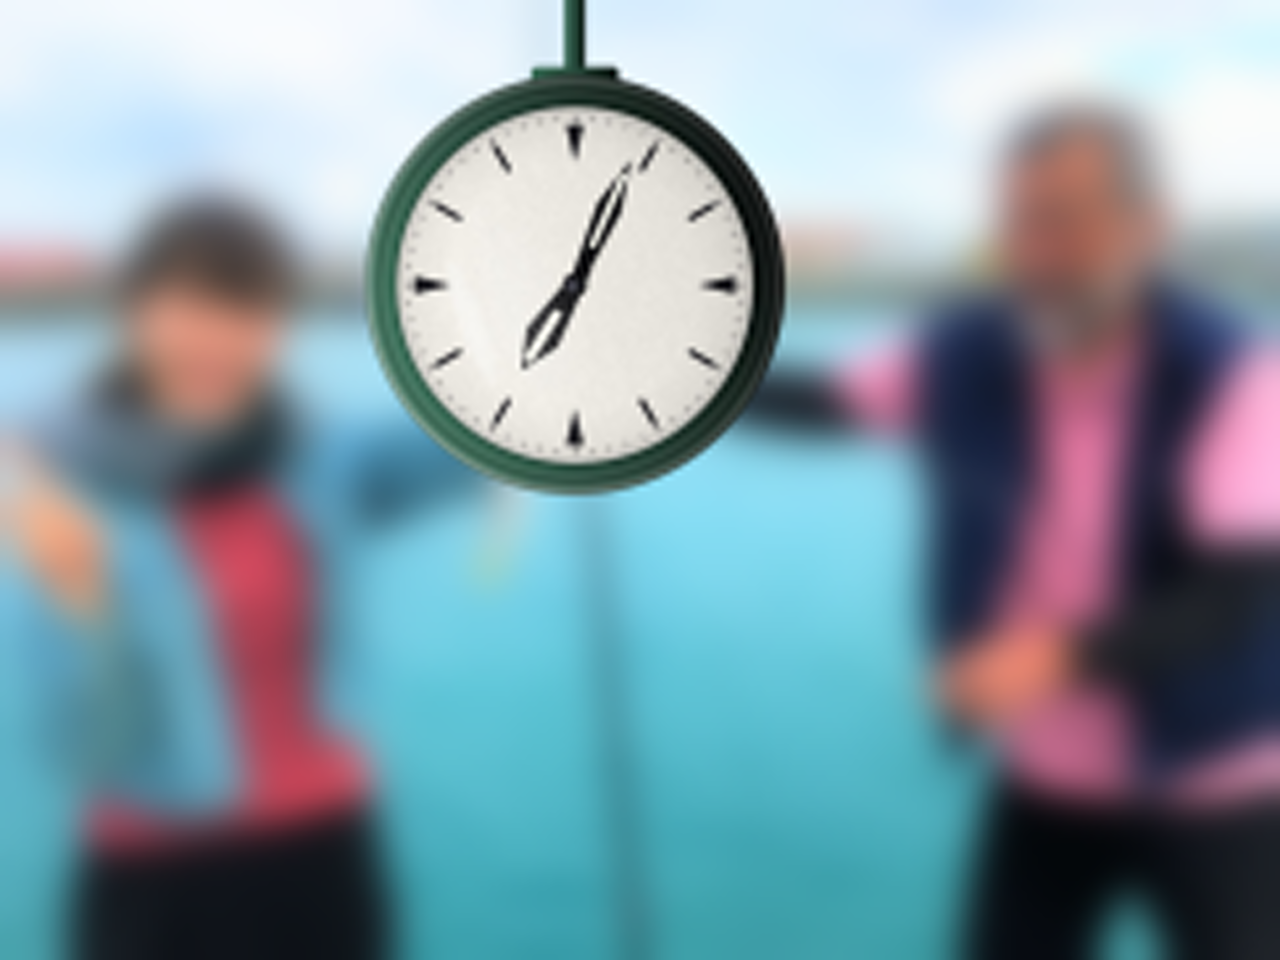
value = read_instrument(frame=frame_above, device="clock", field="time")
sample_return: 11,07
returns 7,04
